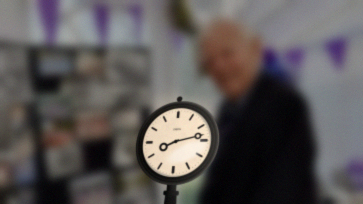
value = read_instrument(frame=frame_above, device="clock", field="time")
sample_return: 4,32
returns 8,13
